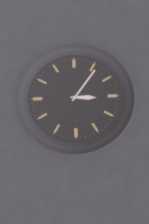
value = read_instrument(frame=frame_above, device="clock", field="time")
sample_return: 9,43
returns 3,06
